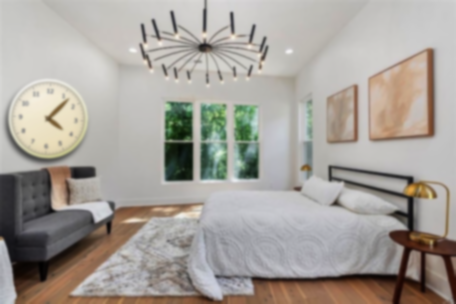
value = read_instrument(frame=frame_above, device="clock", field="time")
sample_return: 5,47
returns 4,07
